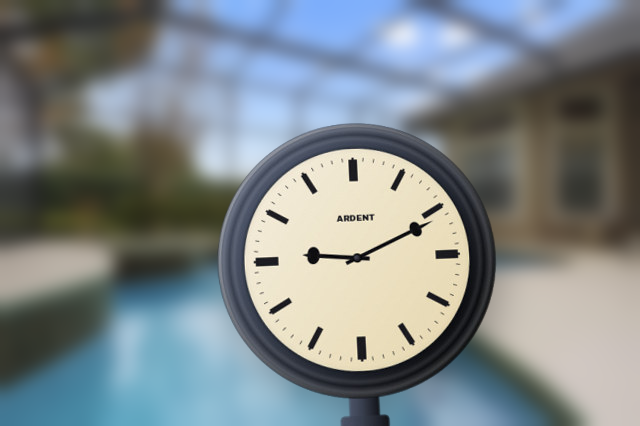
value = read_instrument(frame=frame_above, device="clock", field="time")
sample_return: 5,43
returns 9,11
